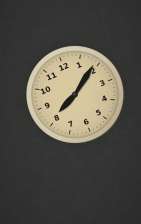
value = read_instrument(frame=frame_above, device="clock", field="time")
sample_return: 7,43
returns 8,09
